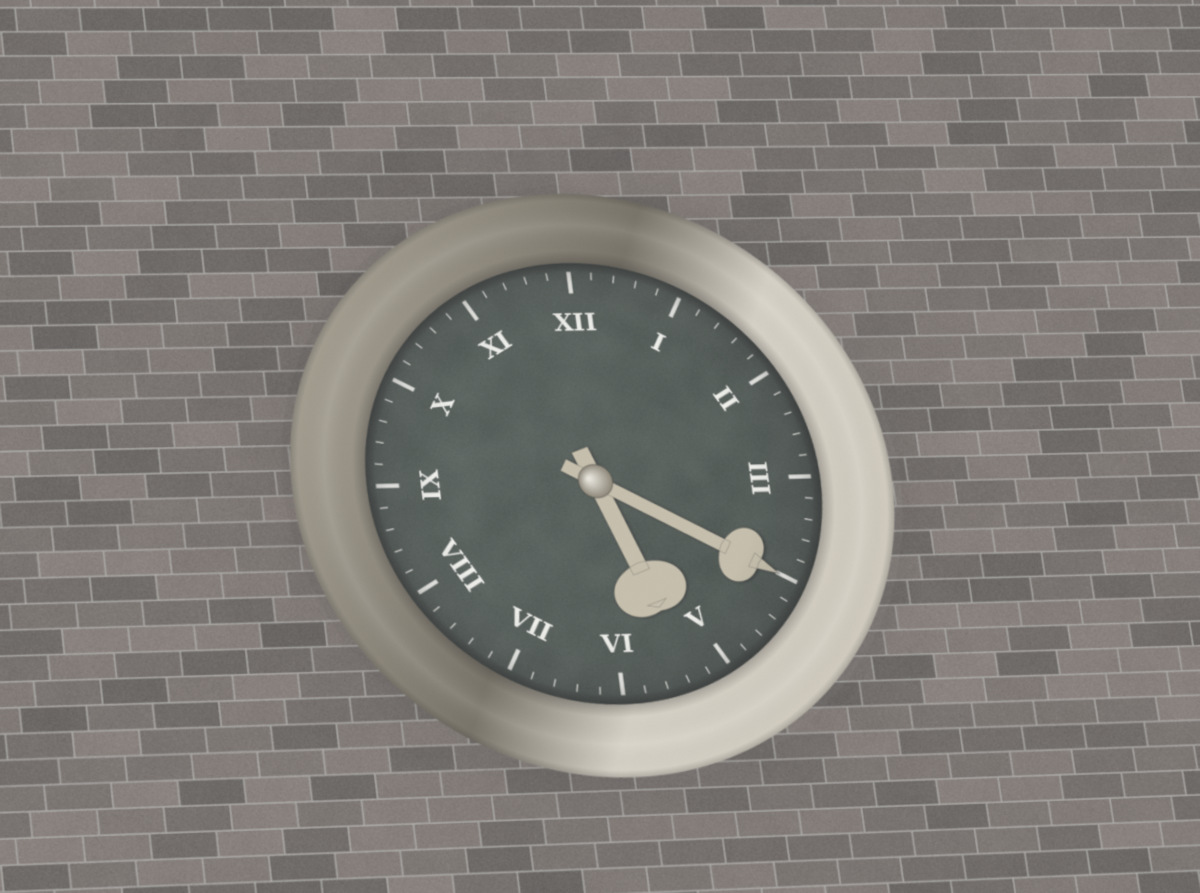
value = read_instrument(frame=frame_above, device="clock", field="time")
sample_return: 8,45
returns 5,20
